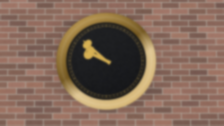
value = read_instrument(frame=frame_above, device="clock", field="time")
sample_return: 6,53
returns 9,52
